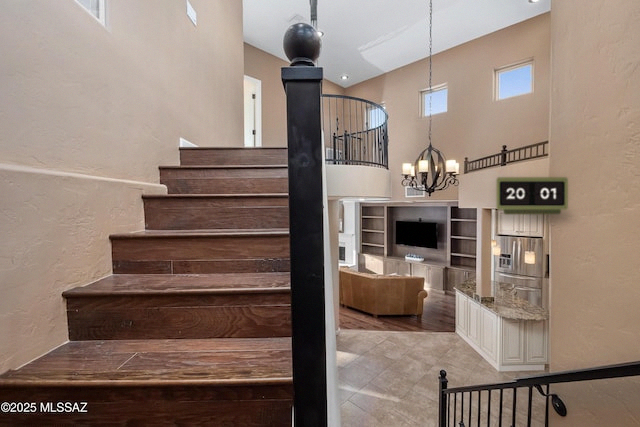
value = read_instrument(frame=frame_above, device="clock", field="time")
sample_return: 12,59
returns 20,01
